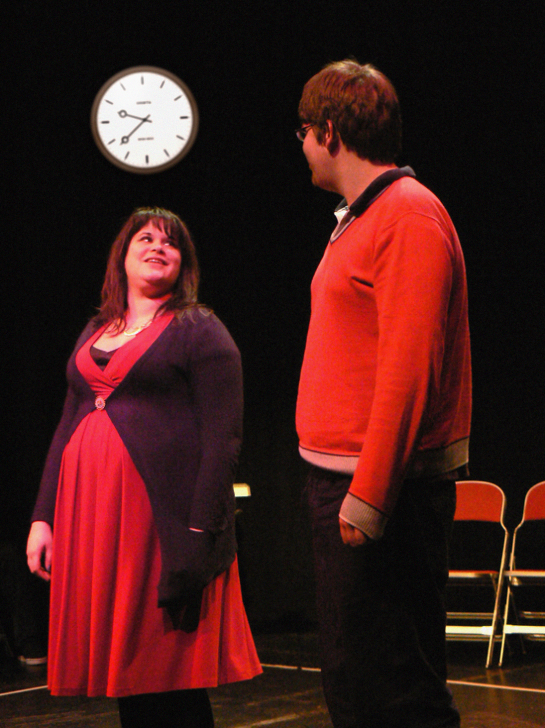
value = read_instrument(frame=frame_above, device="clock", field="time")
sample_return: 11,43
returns 9,38
